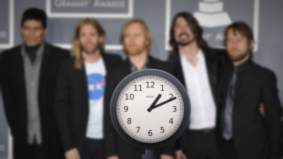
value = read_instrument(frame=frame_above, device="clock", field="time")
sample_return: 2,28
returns 1,11
